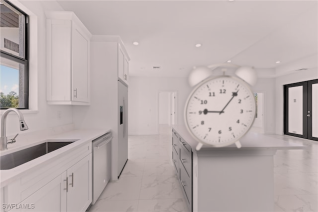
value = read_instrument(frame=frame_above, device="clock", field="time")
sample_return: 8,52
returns 9,06
